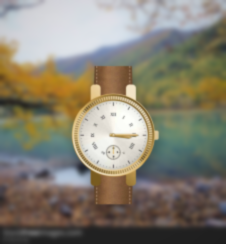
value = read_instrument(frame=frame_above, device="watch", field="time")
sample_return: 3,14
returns 3,15
